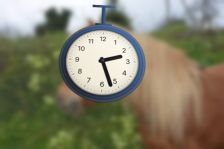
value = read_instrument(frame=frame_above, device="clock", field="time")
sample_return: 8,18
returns 2,27
